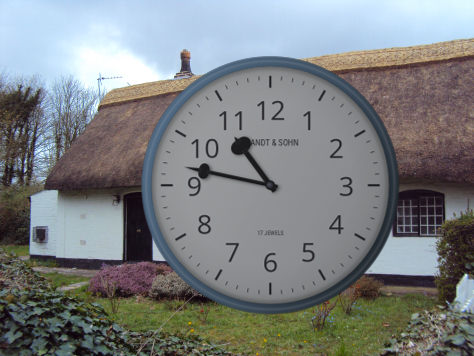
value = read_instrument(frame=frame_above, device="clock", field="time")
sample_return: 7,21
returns 10,47
